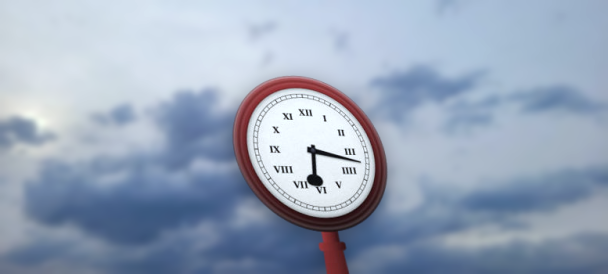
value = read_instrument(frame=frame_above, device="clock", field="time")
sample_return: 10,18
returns 6,17
